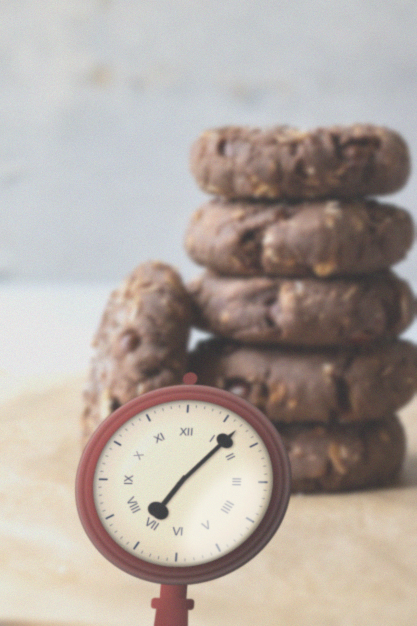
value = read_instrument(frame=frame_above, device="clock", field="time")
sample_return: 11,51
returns 7,07
